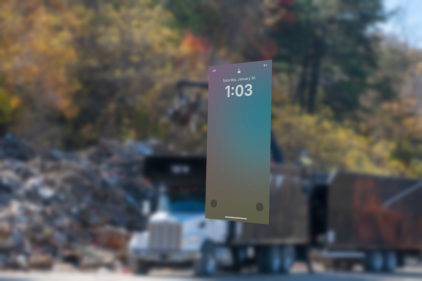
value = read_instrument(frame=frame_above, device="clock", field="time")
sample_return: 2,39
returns 1,03
